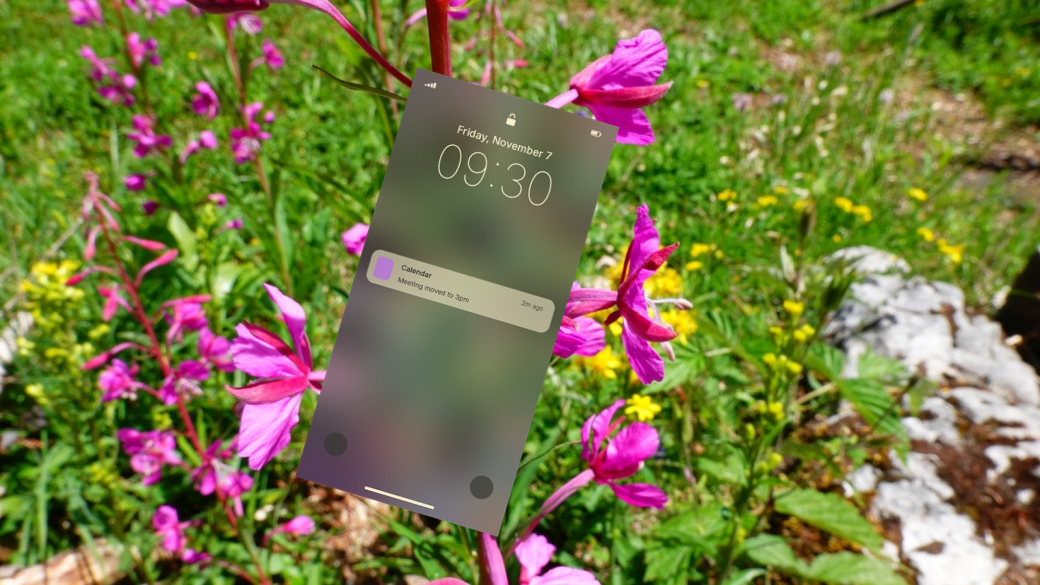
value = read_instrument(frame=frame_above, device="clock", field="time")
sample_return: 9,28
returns 9,30
